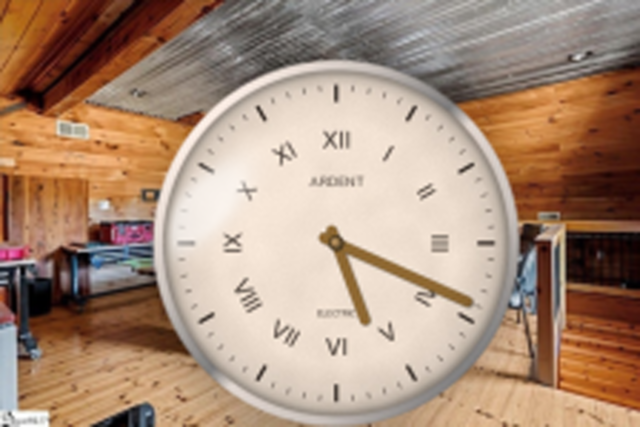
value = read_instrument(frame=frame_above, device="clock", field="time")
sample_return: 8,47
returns 5,19
